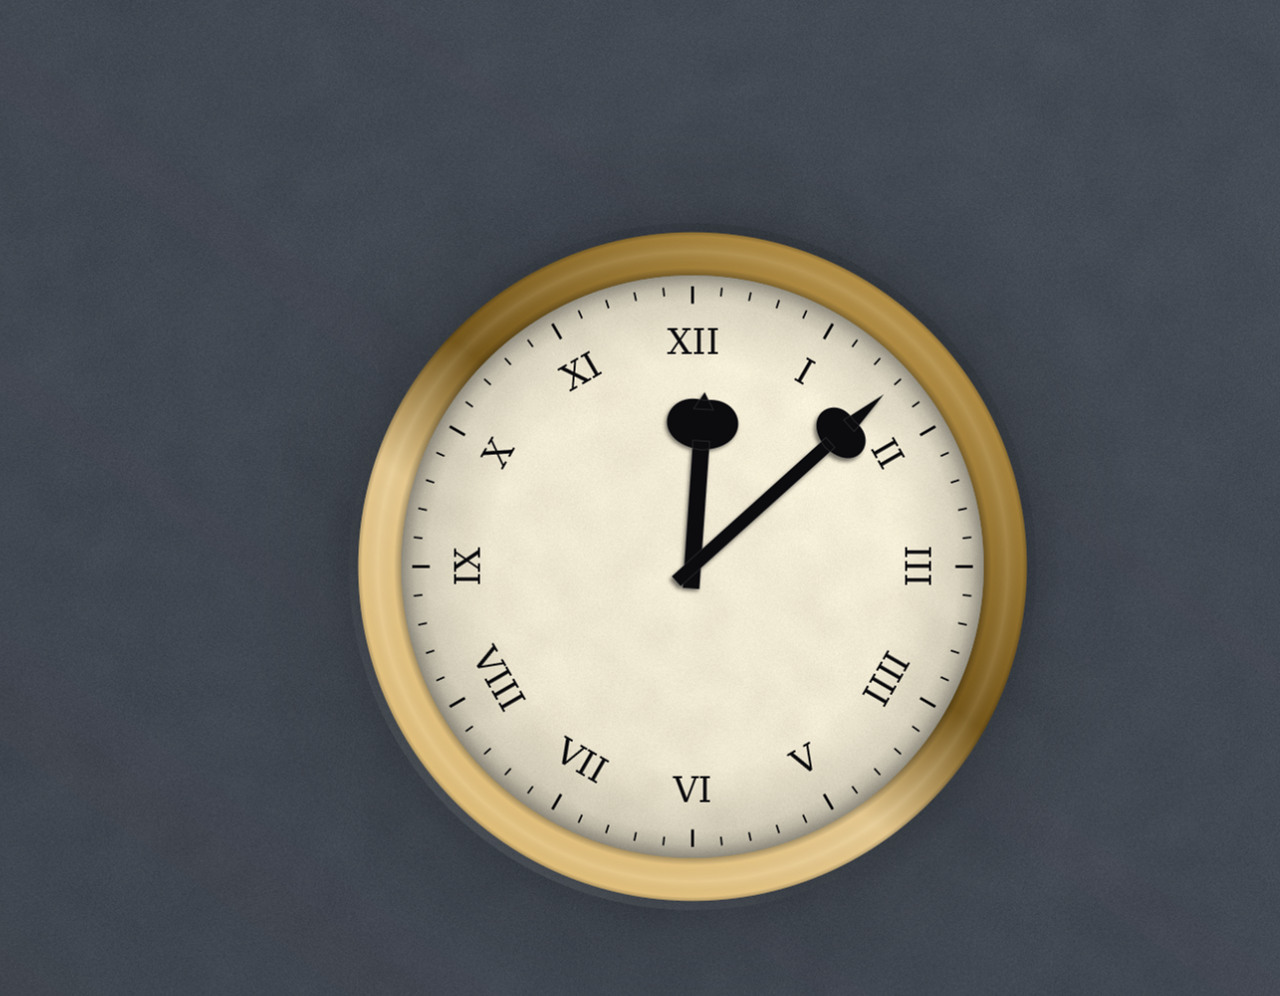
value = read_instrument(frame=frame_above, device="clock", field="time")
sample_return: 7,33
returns 12,08
